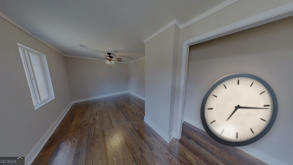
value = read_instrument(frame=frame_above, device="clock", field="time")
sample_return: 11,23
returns 7,16
